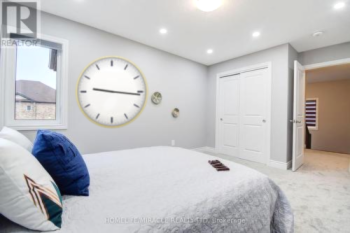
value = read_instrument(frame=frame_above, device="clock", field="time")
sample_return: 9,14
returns 9,16
